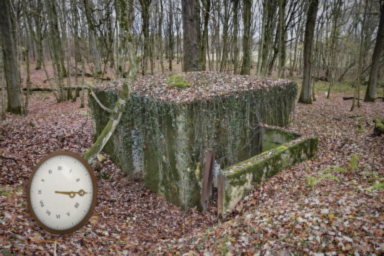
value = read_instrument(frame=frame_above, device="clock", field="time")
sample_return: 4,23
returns 3,15
